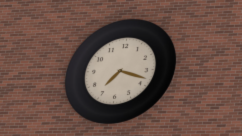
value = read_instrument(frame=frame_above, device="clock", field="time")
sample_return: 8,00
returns 7,18
